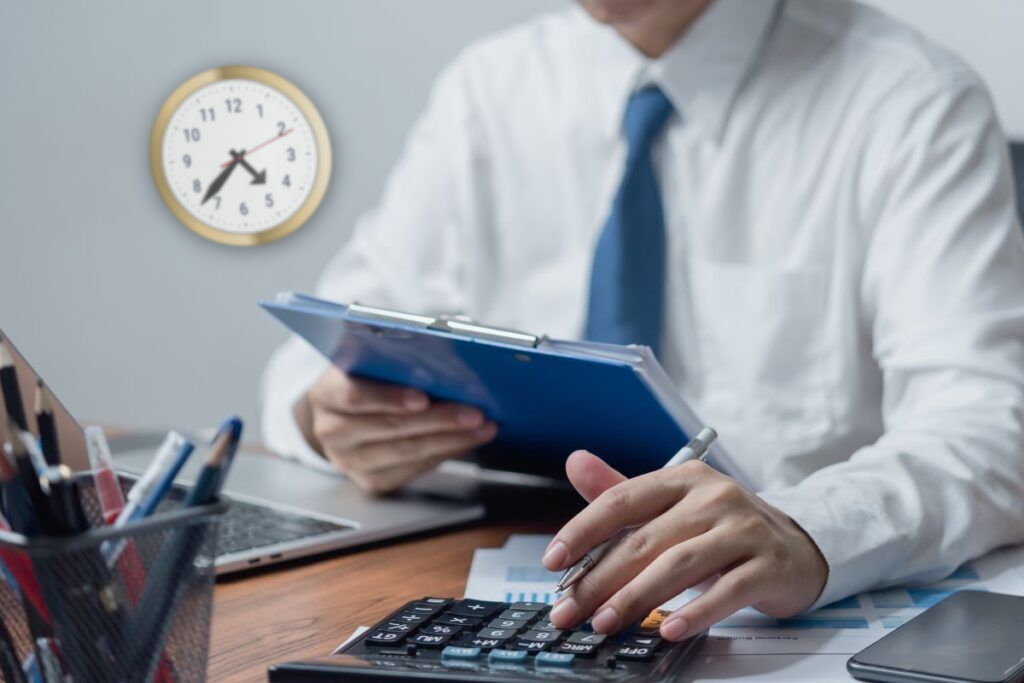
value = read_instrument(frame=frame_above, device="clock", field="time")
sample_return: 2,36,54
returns 4,37,11
